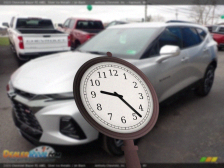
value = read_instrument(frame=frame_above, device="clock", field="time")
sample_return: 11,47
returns 9,23
